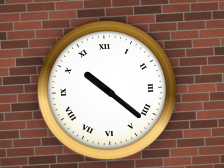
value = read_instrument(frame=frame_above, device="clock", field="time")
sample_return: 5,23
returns 10,22
